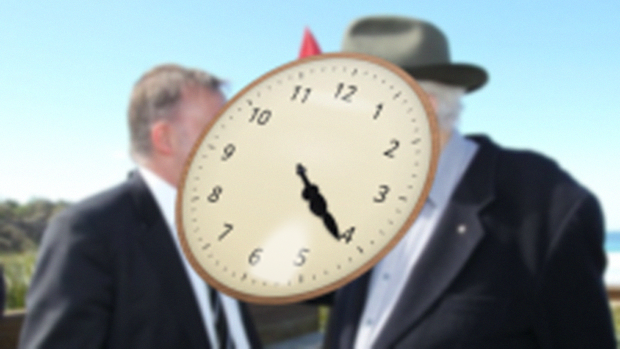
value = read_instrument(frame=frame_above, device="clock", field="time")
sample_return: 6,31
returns 4,21
